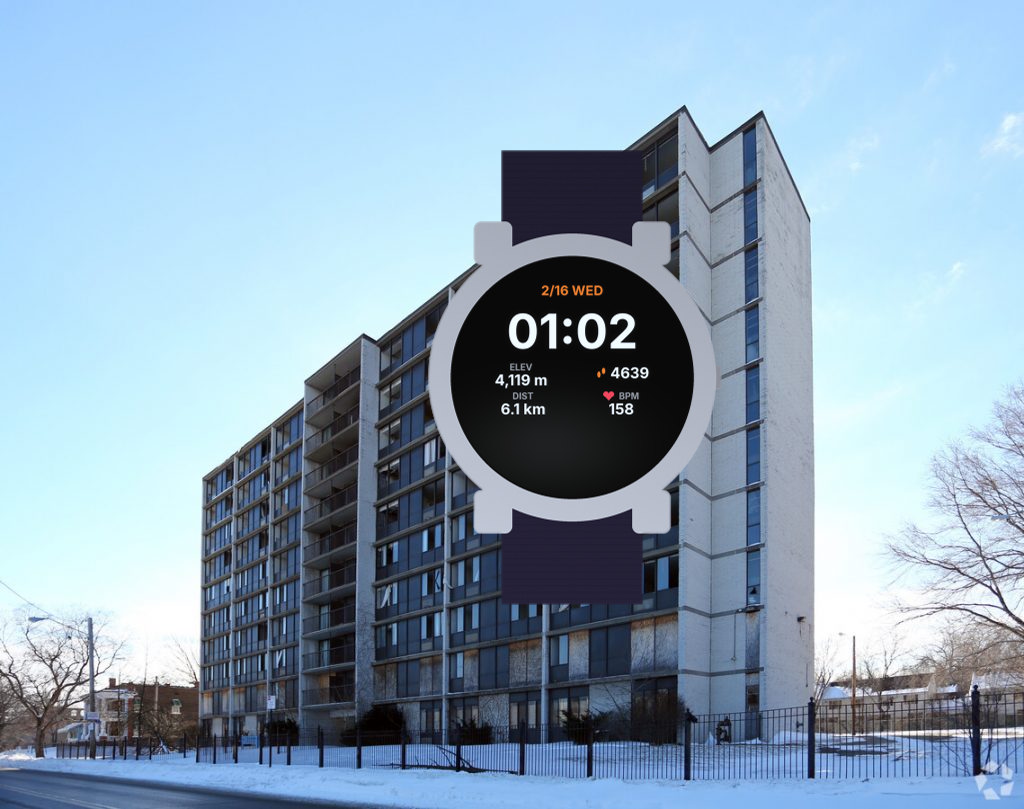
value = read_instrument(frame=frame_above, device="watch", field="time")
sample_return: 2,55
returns 1,02
